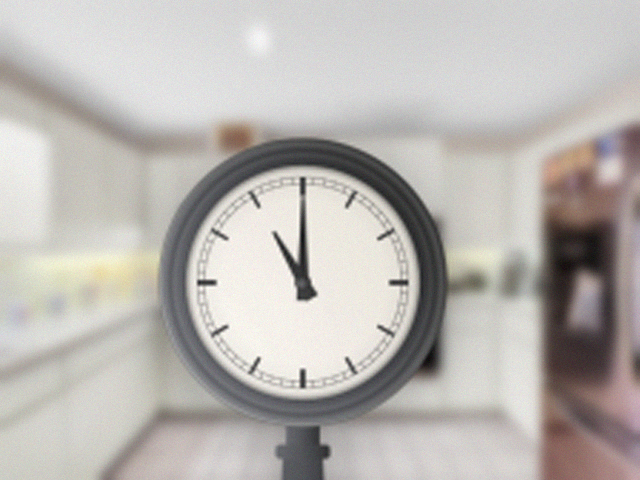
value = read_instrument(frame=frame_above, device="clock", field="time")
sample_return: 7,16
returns 11,00
